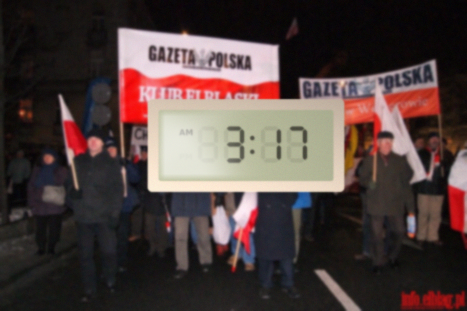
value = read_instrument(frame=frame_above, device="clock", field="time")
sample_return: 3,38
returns 3,17
